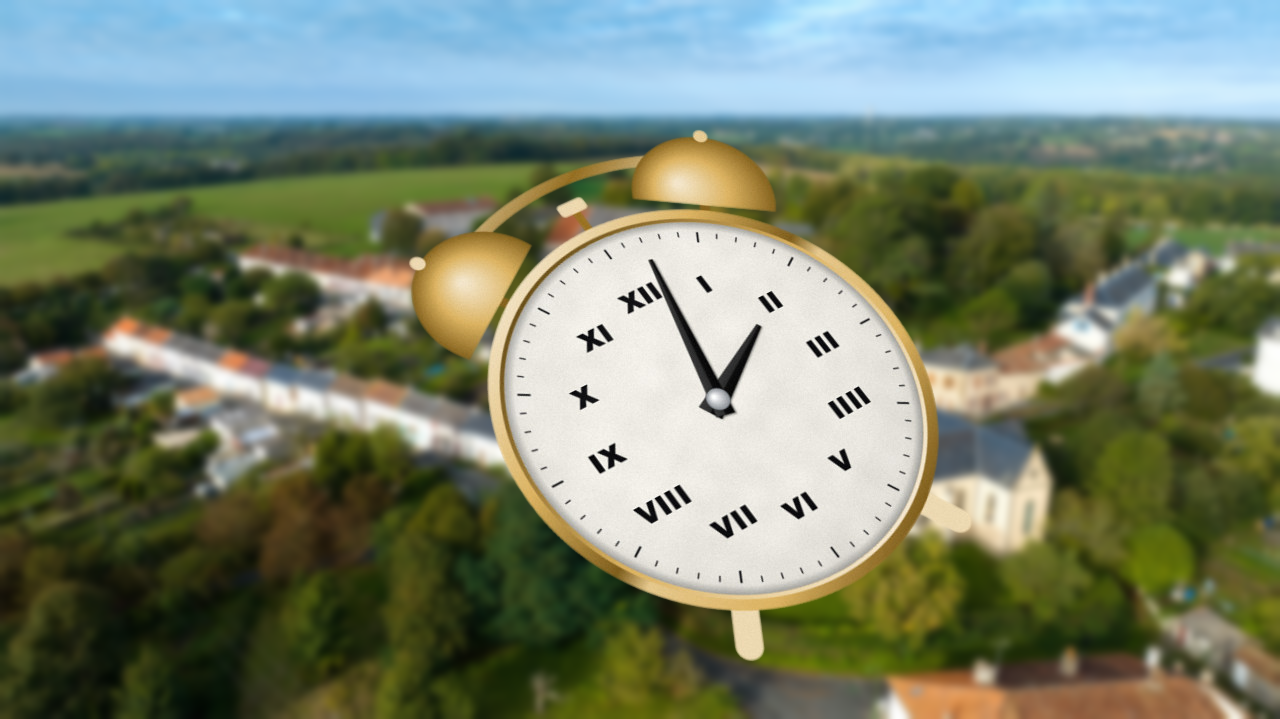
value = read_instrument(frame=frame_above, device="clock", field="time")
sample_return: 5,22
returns 2,02
